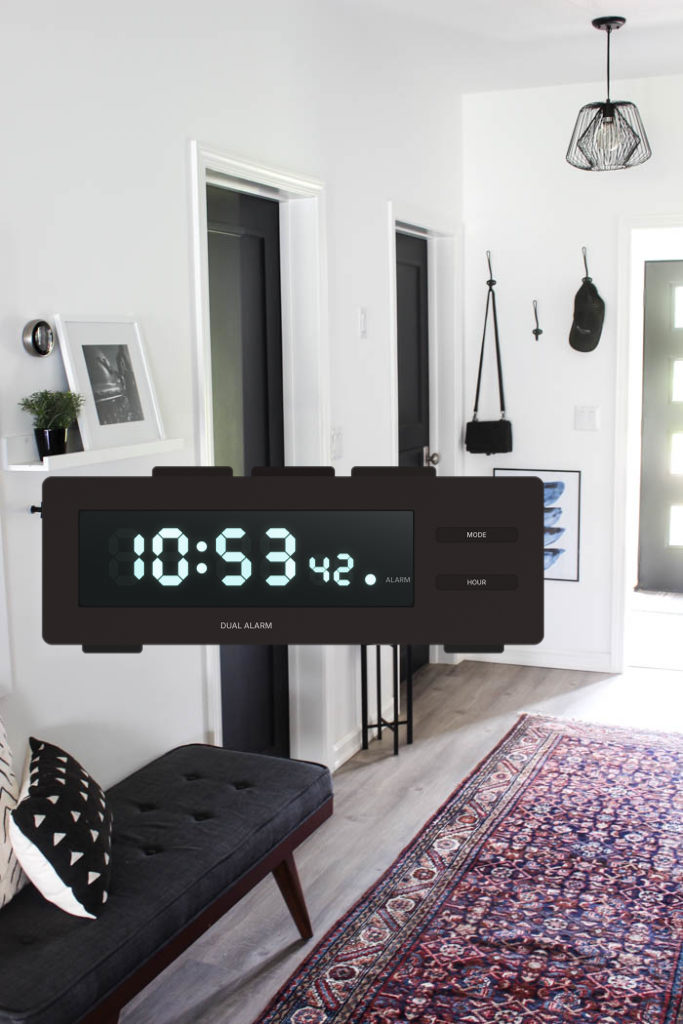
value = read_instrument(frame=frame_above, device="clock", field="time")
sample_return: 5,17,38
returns 10,53,42
